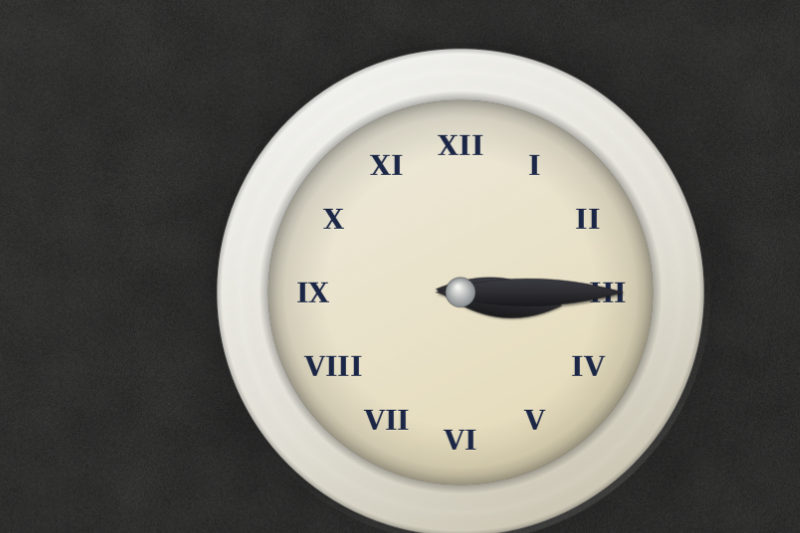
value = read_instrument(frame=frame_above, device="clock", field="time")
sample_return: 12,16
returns 3,15
